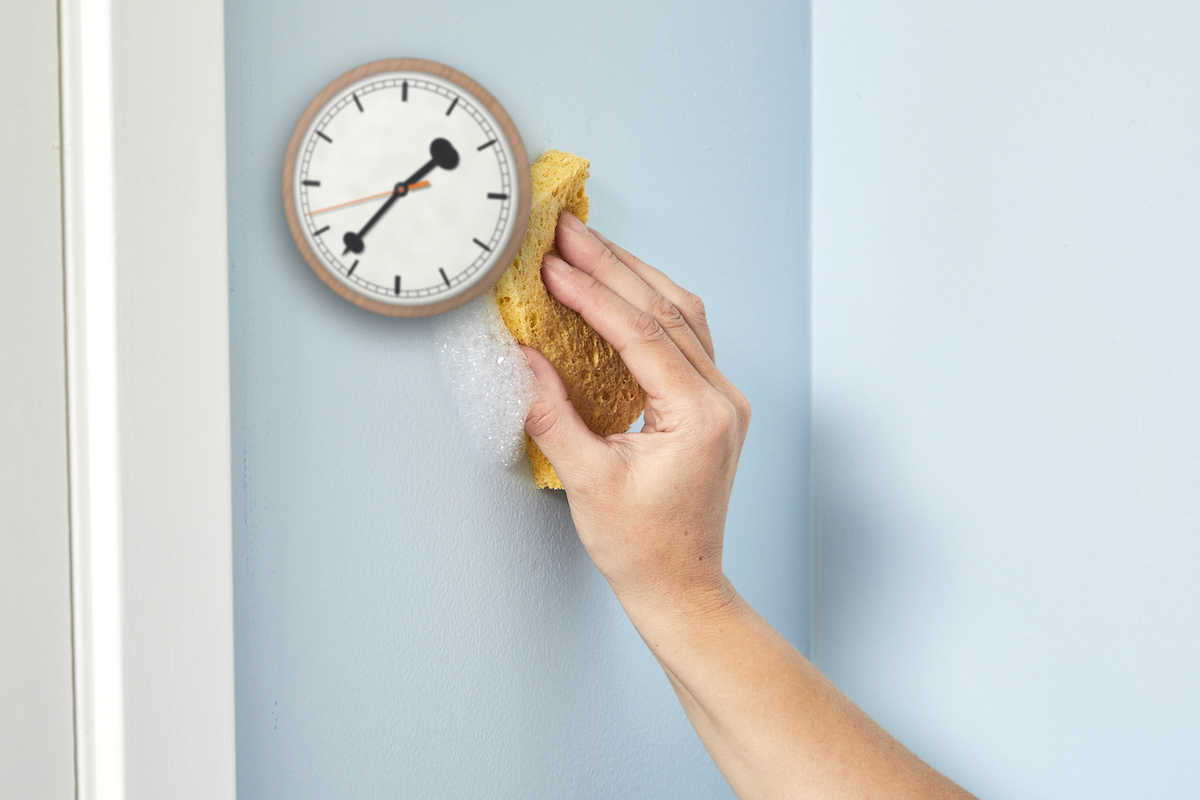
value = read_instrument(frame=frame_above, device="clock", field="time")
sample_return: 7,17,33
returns 1,36,42
